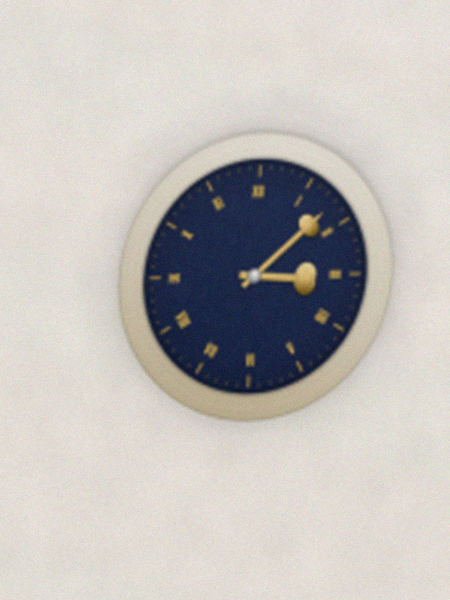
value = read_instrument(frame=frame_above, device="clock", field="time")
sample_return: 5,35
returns 3,08
